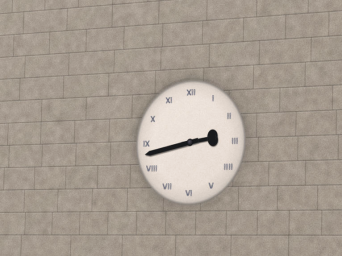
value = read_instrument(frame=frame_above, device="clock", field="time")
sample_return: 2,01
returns 2,43
